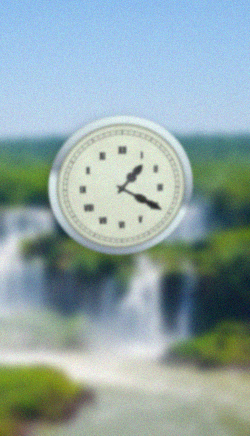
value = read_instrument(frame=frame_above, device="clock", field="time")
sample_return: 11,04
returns 1,20
